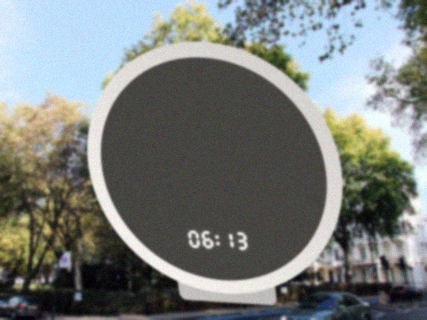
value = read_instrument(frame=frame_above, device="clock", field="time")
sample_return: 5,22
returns 6,13
